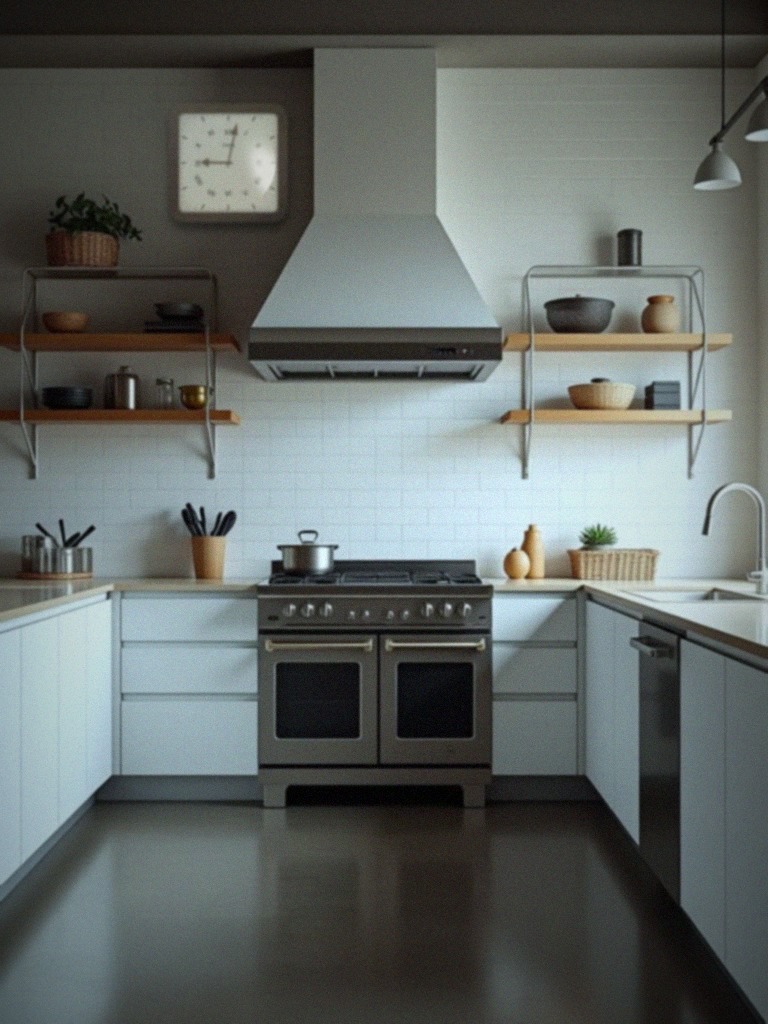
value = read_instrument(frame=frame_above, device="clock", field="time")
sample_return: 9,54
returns 9,02
